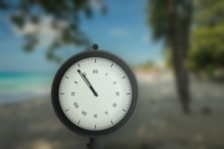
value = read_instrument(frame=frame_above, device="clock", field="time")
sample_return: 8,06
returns 10,54
